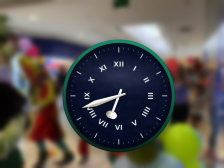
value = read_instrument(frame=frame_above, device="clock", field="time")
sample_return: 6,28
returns 6,42
